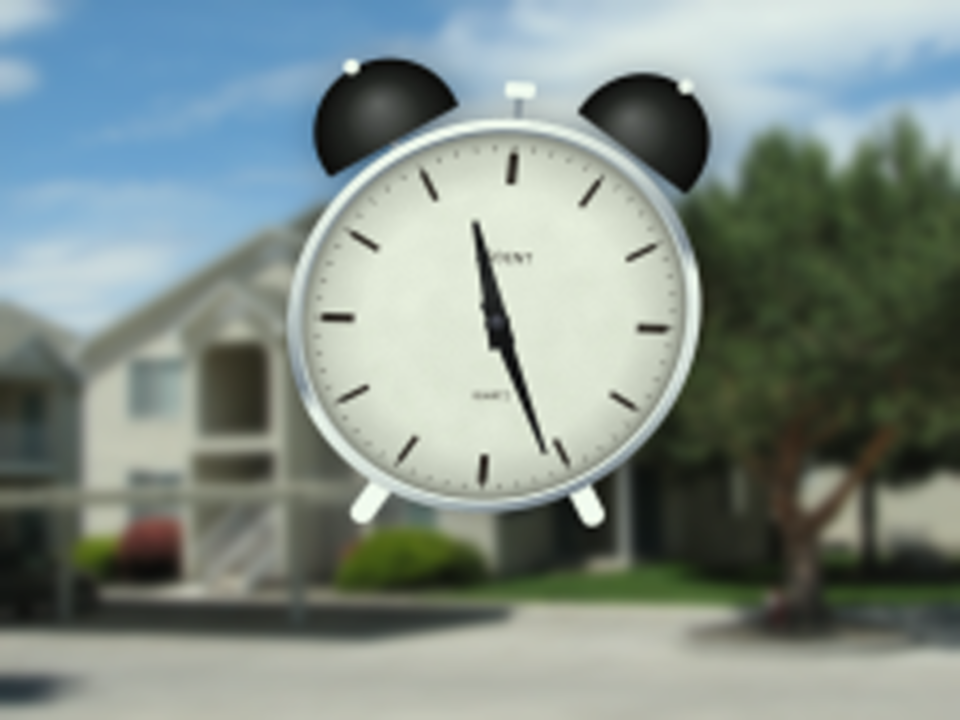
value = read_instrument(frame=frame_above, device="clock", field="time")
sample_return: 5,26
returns 11,26
